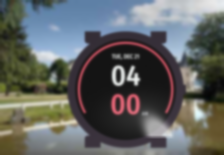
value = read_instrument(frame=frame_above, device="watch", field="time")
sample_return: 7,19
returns 4,00
